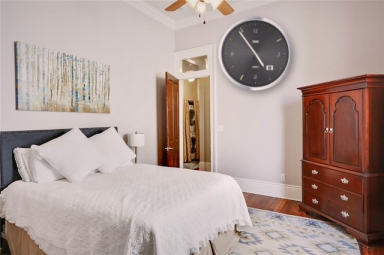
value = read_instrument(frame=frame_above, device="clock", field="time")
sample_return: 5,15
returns 4,54
